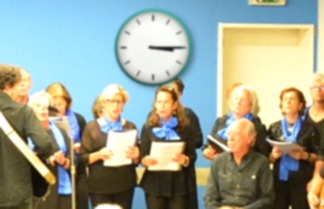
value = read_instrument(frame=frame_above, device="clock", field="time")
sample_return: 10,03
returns 3,15
